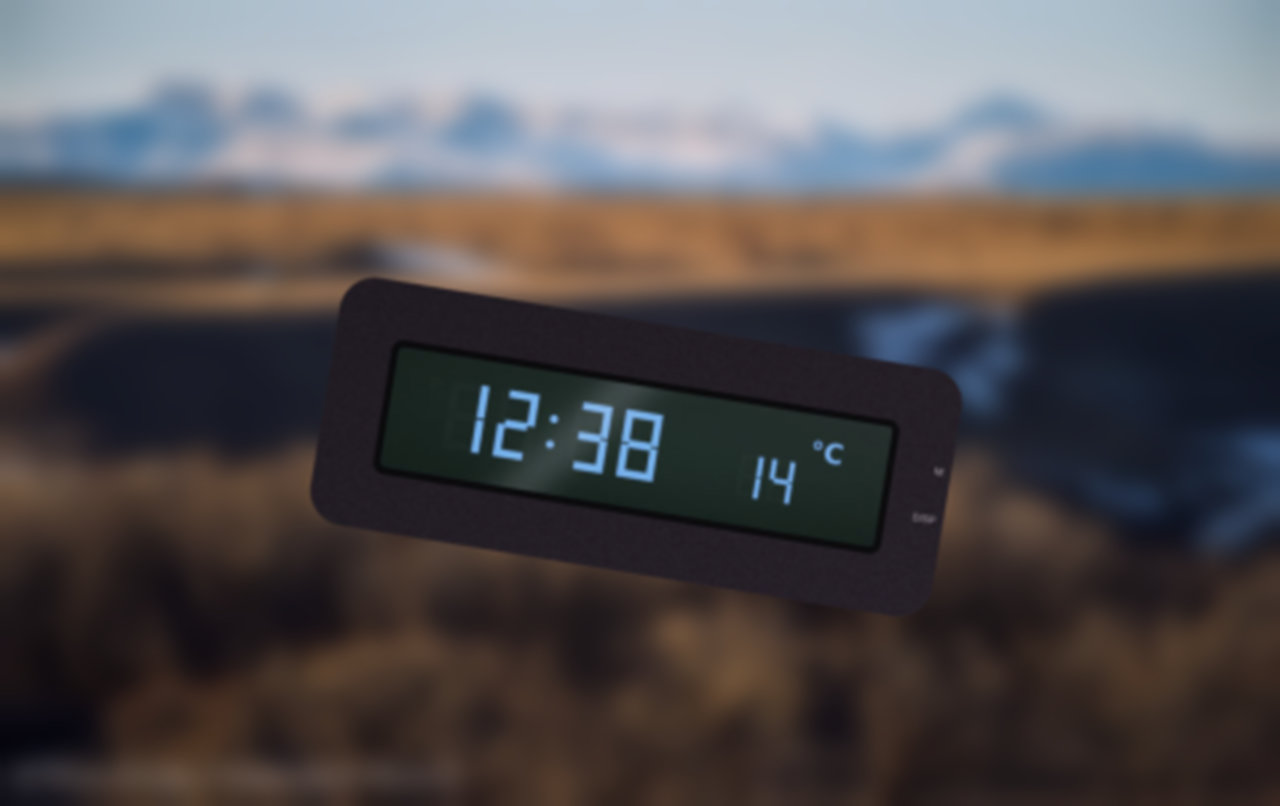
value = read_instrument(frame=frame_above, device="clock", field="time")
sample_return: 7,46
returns 12,38
